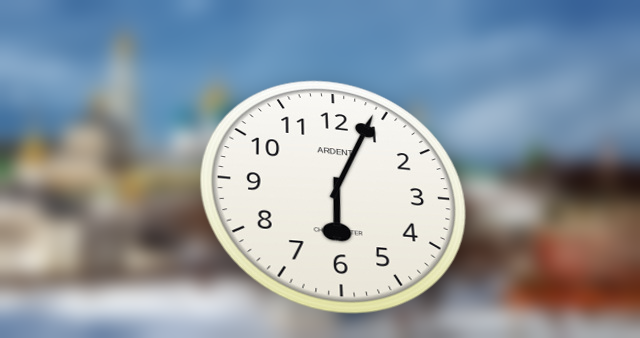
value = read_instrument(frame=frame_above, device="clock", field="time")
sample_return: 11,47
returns 6,04
